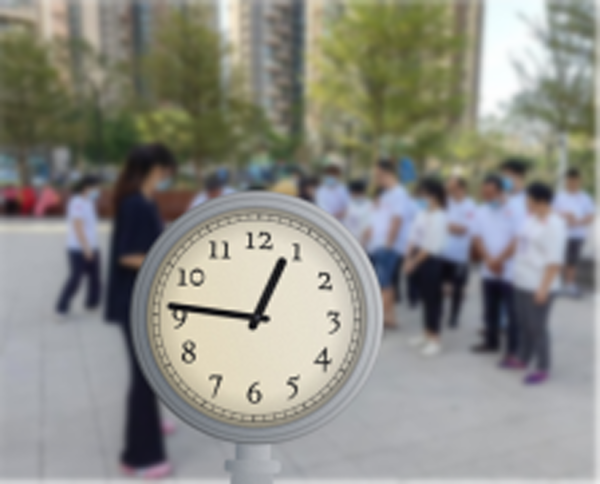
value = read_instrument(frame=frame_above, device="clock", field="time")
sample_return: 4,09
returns 12,46
